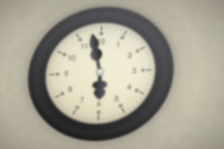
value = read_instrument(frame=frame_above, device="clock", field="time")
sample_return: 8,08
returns 5,58
